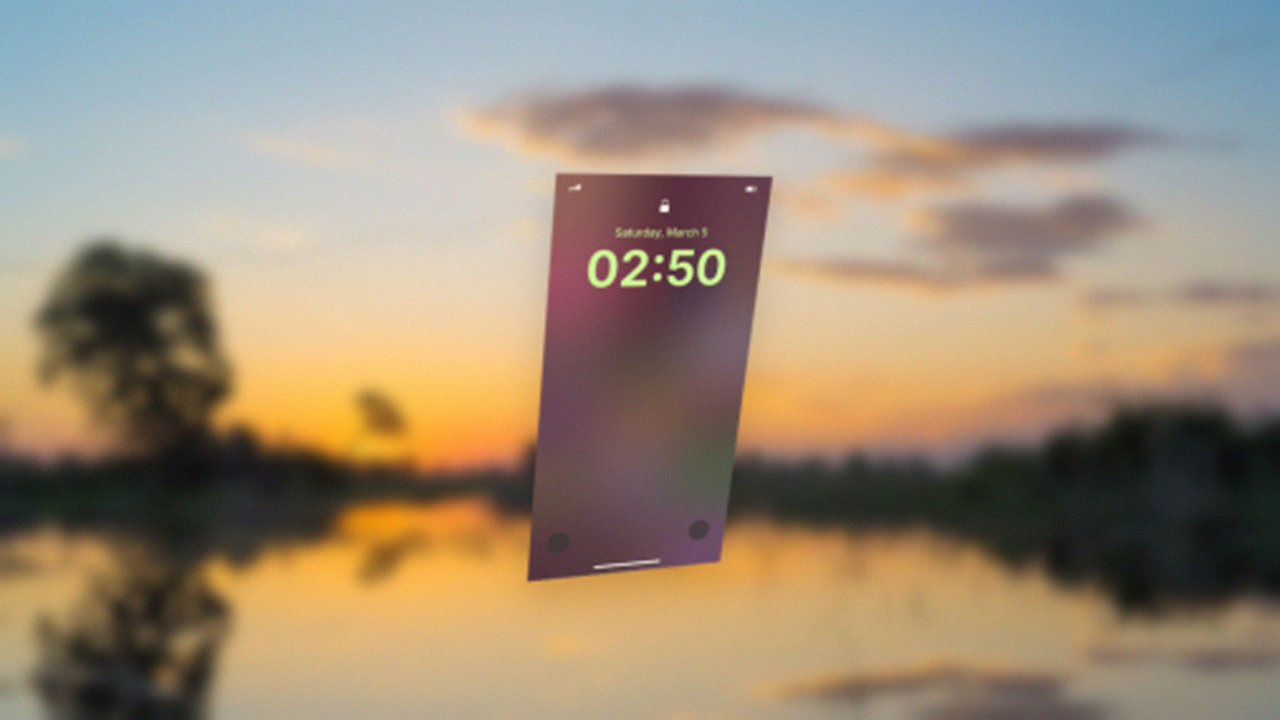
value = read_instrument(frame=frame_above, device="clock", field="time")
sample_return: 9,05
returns 2,50
